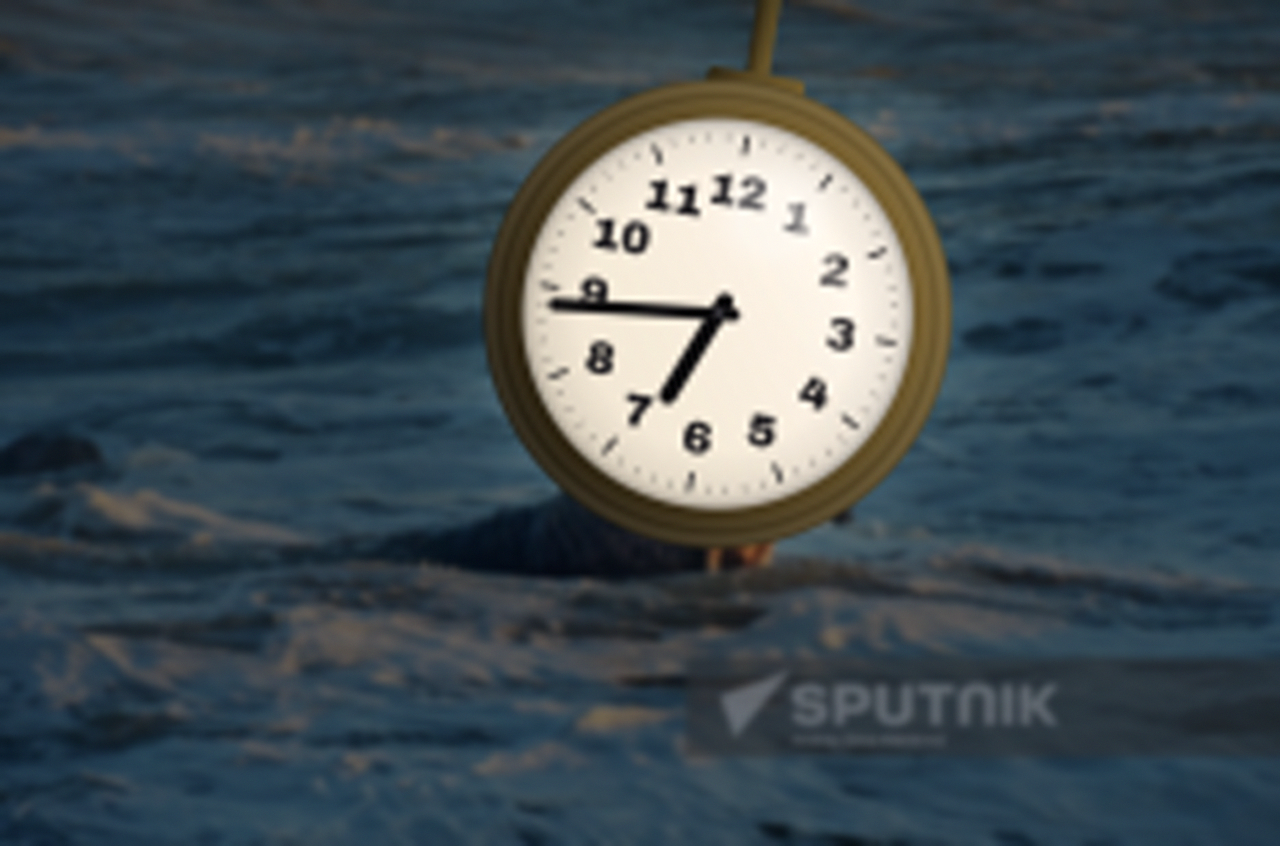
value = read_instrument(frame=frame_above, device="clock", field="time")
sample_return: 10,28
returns 6,44
